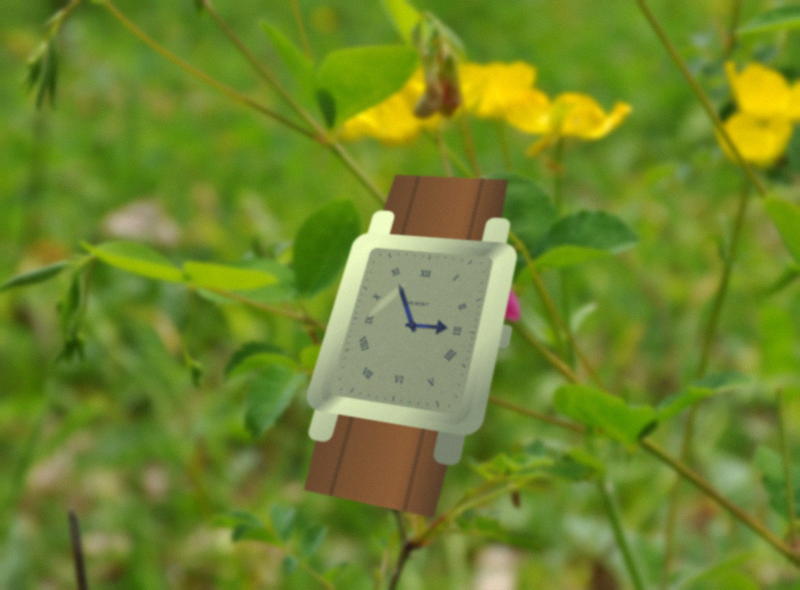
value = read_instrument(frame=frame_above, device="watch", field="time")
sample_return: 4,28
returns 2,55
